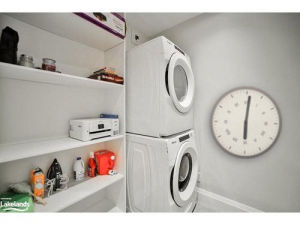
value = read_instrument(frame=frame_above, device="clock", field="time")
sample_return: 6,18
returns 6,01
